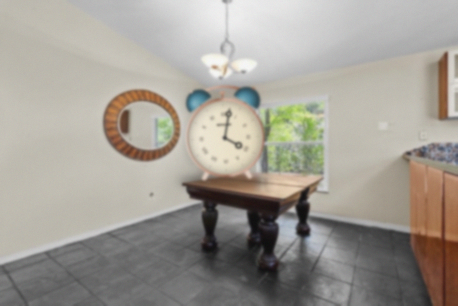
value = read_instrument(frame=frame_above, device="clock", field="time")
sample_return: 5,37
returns 4,02
